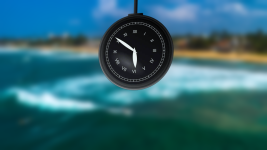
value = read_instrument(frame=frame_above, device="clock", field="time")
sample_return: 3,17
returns 5,51
